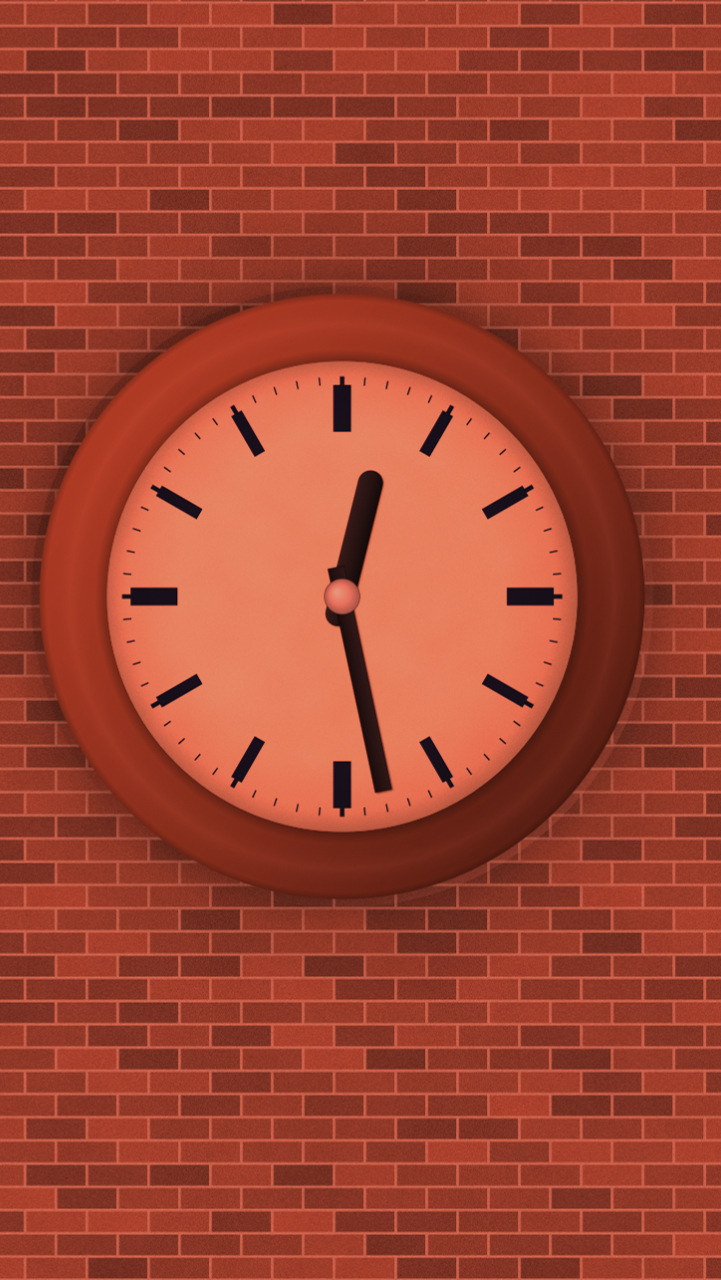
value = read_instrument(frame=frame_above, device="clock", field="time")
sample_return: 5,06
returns 12,28
